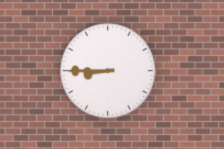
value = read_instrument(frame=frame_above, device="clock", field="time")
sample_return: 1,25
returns 8,45
